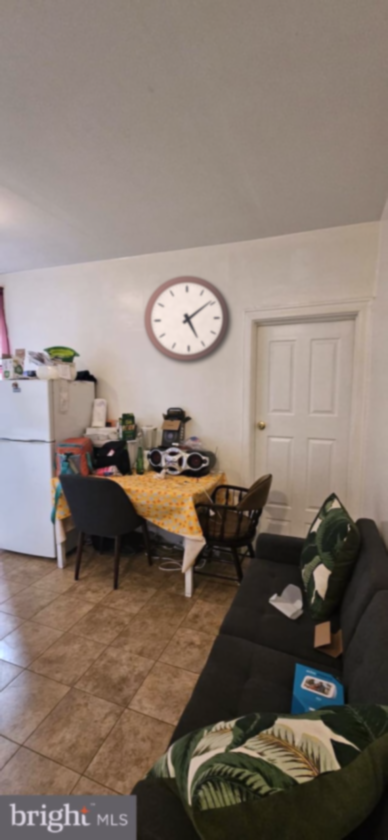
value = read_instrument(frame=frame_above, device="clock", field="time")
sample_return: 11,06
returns 5,09
